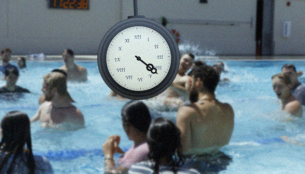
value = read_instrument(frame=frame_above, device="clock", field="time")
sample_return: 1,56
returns 4,22
